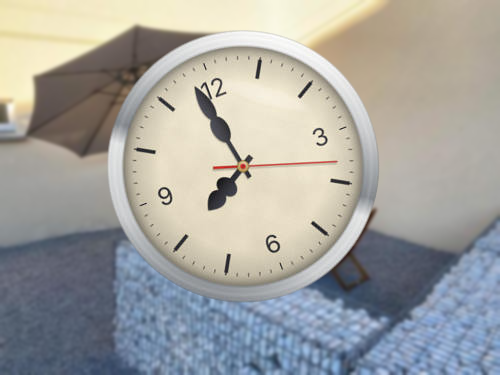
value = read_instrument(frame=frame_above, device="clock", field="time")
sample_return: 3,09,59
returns 7,58,18
